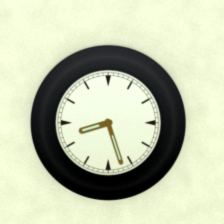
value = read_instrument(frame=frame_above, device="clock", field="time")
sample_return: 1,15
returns 8,27
